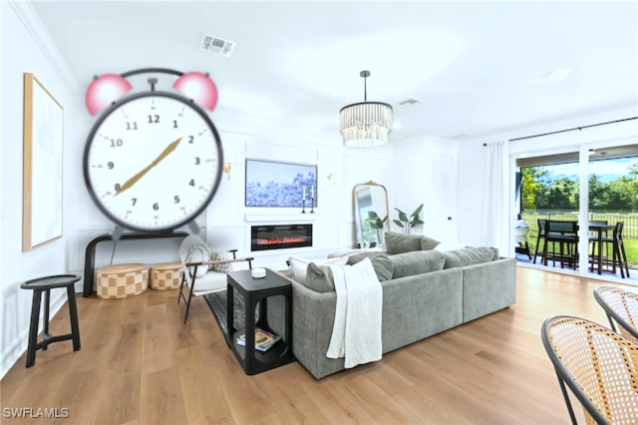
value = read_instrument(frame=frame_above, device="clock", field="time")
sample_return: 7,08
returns 1,39
